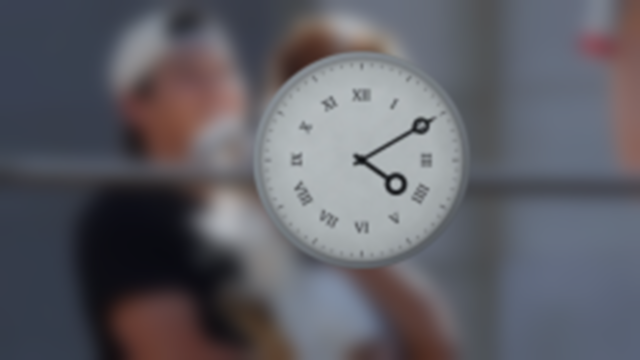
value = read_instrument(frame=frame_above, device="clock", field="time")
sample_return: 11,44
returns 4,10
